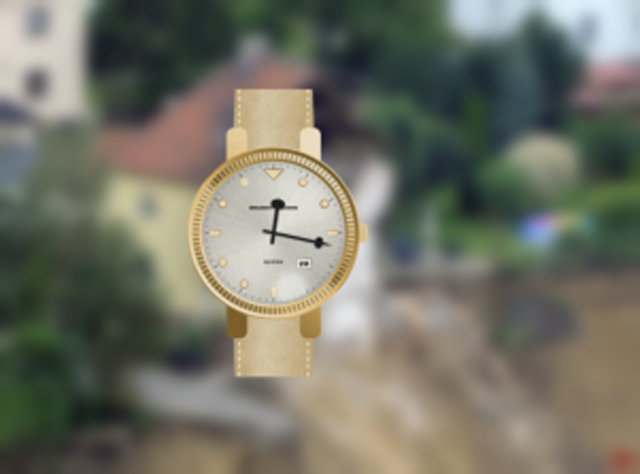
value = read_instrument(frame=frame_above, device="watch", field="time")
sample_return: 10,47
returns 12,17
